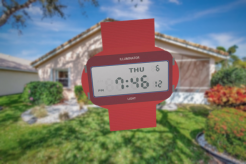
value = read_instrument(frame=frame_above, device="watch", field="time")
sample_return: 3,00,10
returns 7,46,12
